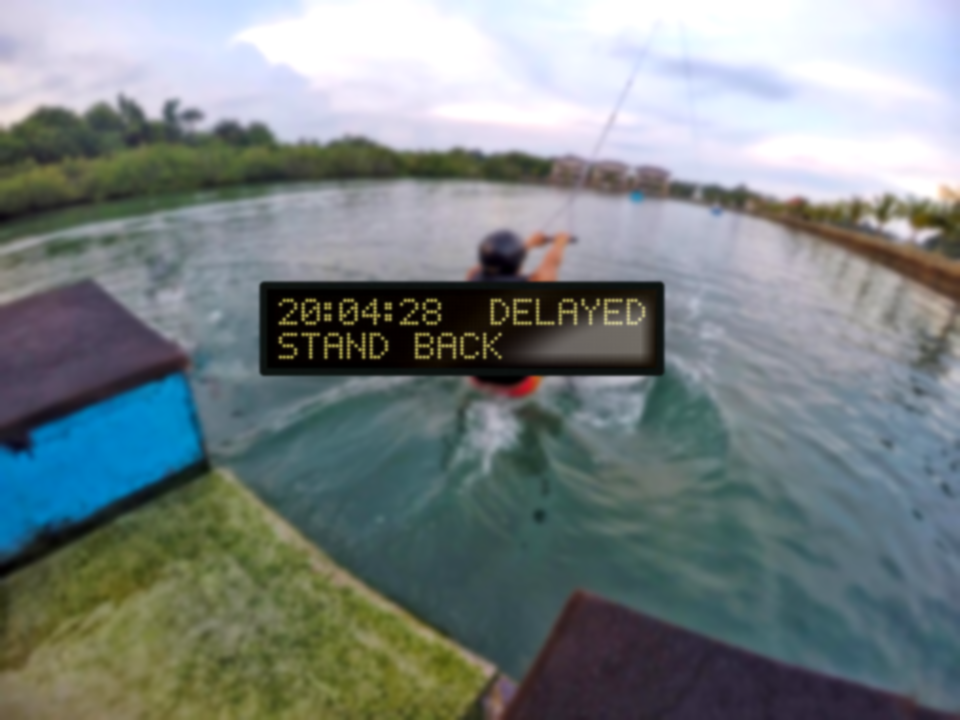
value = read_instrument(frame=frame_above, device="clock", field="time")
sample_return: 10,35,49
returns 20,04,28
